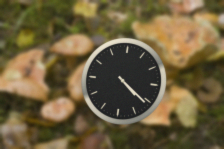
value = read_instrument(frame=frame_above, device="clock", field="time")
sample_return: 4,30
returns 4,21
